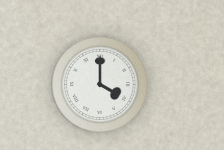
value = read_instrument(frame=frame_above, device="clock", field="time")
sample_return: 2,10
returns 4,00
